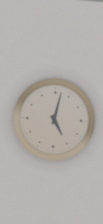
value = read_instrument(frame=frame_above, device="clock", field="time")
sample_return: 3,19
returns 5,02
